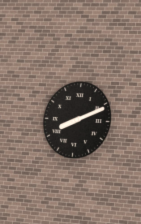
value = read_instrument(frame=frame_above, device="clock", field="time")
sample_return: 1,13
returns 8,11
